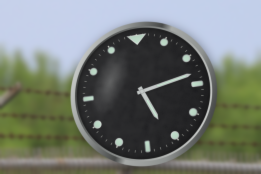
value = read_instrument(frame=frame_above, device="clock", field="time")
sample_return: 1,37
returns 5,13
